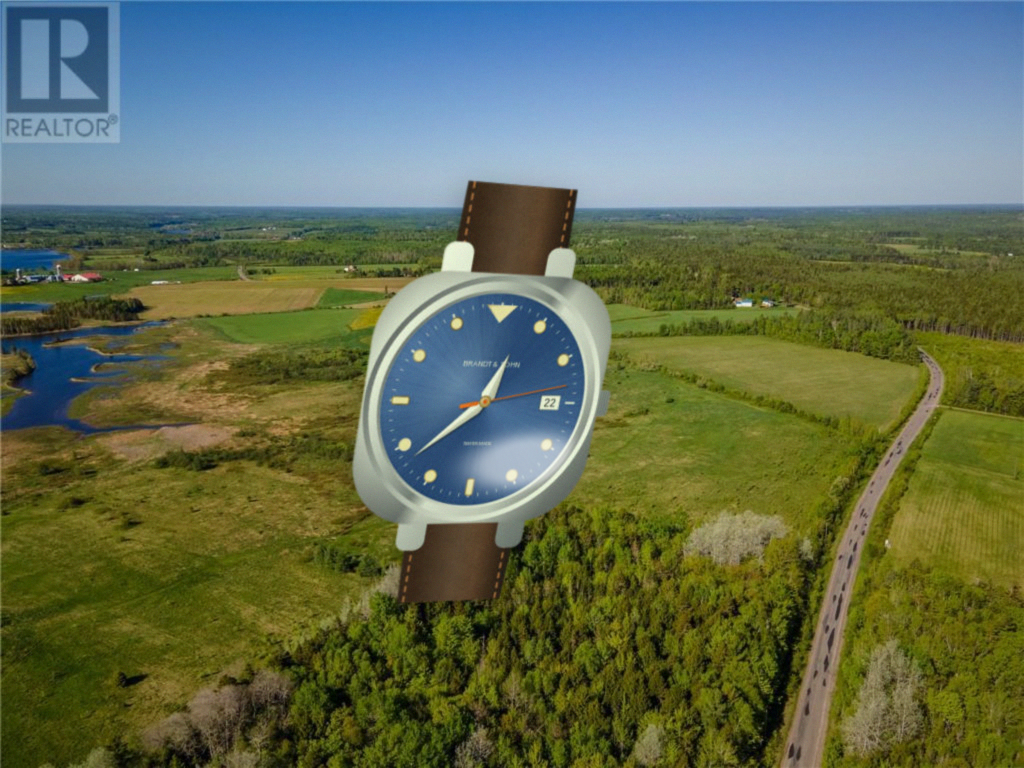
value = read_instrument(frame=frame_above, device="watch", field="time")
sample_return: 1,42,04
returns 12,38,13
